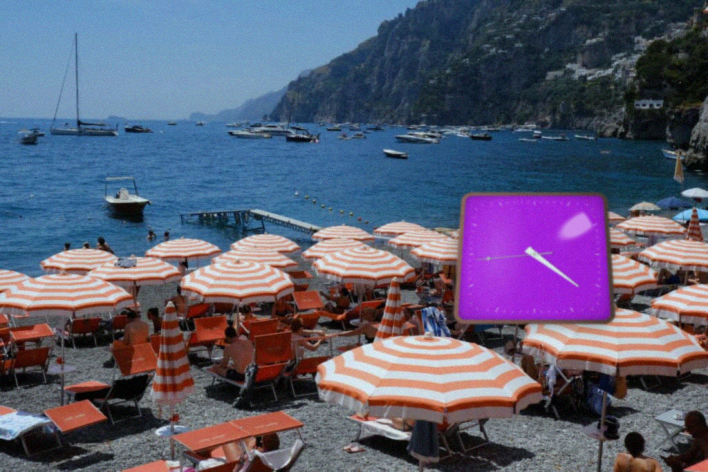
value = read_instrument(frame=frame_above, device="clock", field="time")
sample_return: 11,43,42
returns 4,21,44
